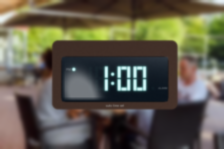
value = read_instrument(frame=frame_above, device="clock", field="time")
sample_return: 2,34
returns 1,00
